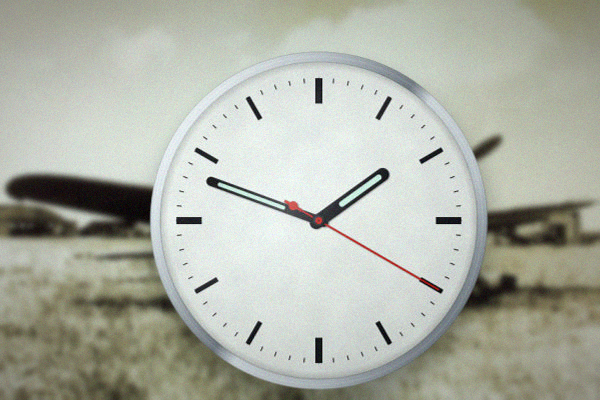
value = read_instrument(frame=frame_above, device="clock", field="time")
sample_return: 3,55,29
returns 1,48,20
